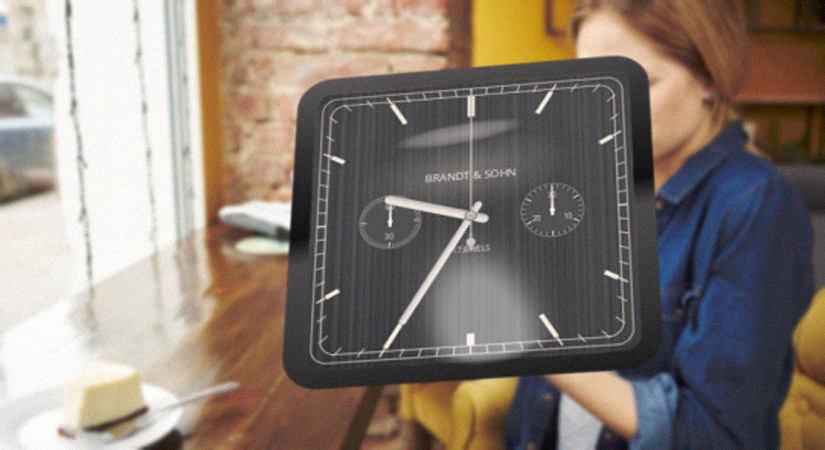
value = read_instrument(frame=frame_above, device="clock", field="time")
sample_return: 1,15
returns 9,35
